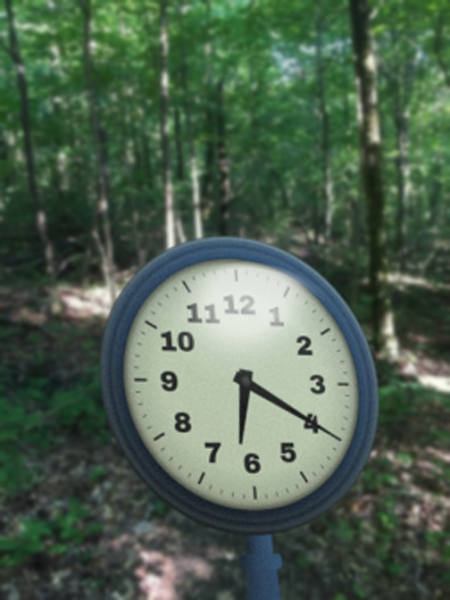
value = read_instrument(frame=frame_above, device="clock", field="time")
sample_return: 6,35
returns 6,20
